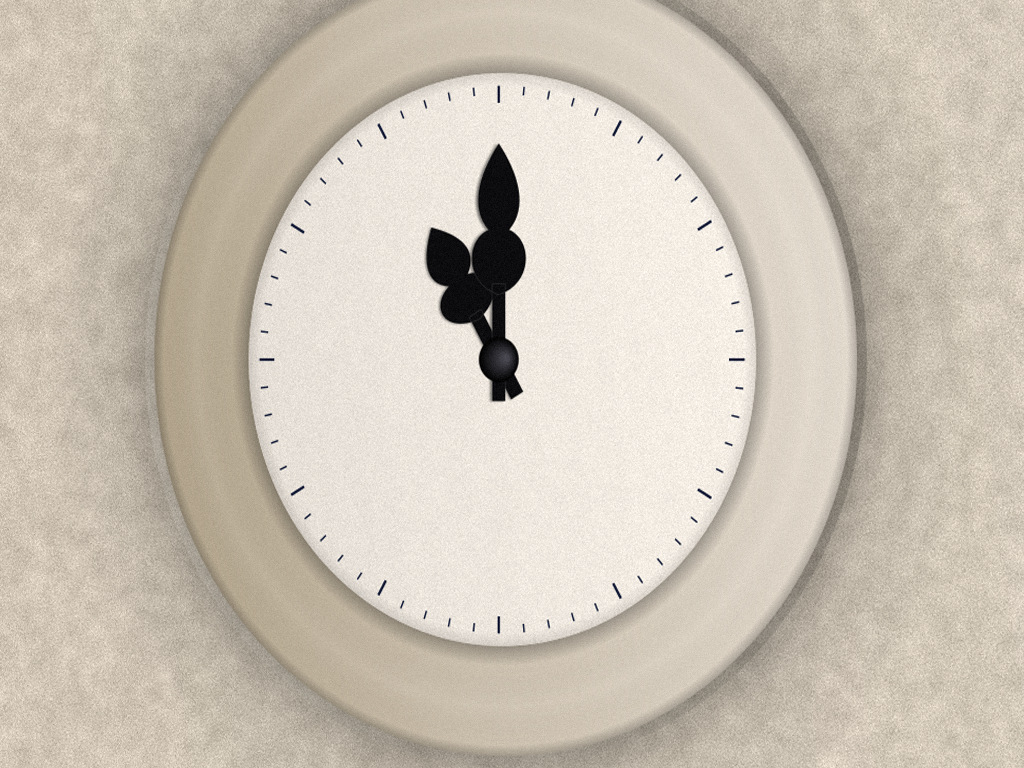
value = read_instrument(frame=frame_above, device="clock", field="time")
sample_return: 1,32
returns 11,00
